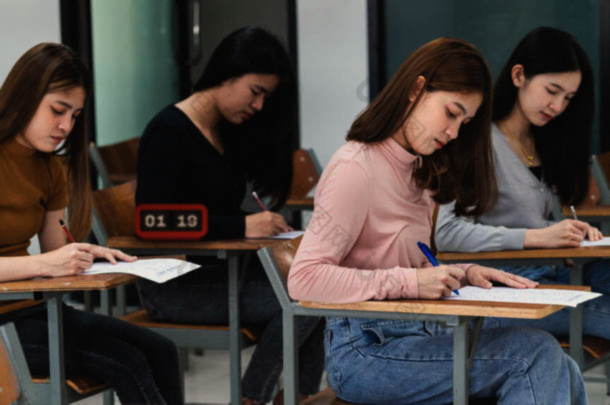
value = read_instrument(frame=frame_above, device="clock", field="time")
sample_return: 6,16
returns 1,19
